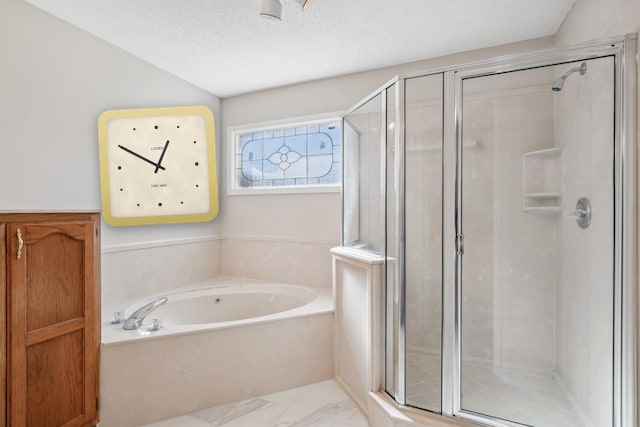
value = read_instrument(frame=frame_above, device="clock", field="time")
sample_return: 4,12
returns 12,50
